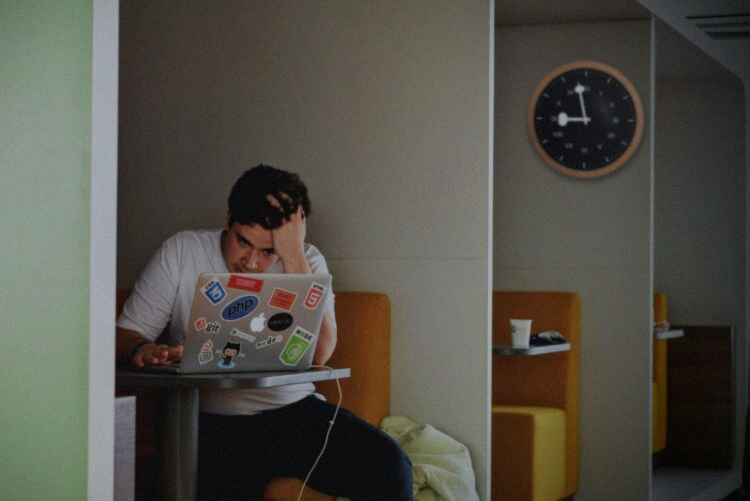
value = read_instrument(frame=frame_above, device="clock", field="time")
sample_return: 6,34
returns 8,58
